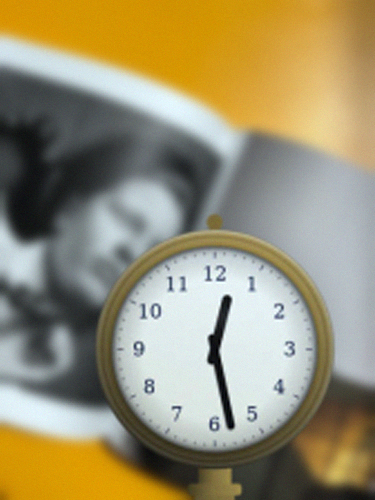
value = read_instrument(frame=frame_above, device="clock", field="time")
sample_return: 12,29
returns 12,28
